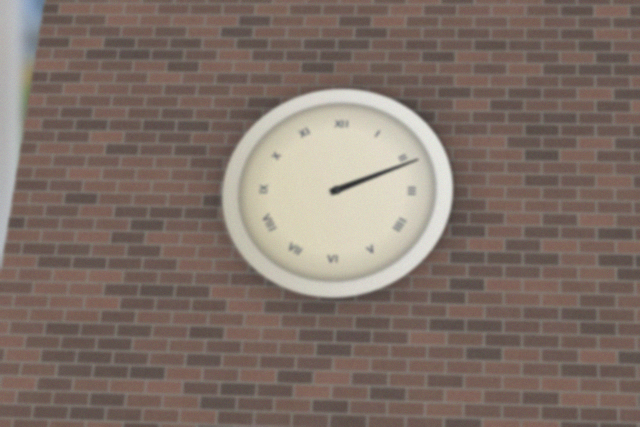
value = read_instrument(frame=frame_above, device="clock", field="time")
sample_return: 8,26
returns 2,11
